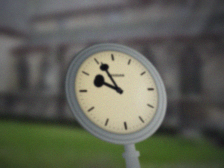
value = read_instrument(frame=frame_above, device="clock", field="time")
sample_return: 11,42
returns 9,56
